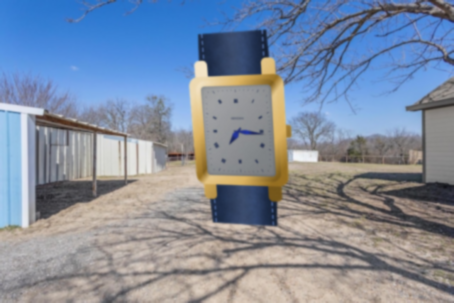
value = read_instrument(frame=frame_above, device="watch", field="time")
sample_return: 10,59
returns 7,16
